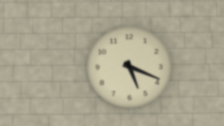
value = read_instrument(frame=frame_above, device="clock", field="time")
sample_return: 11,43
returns 5,19
